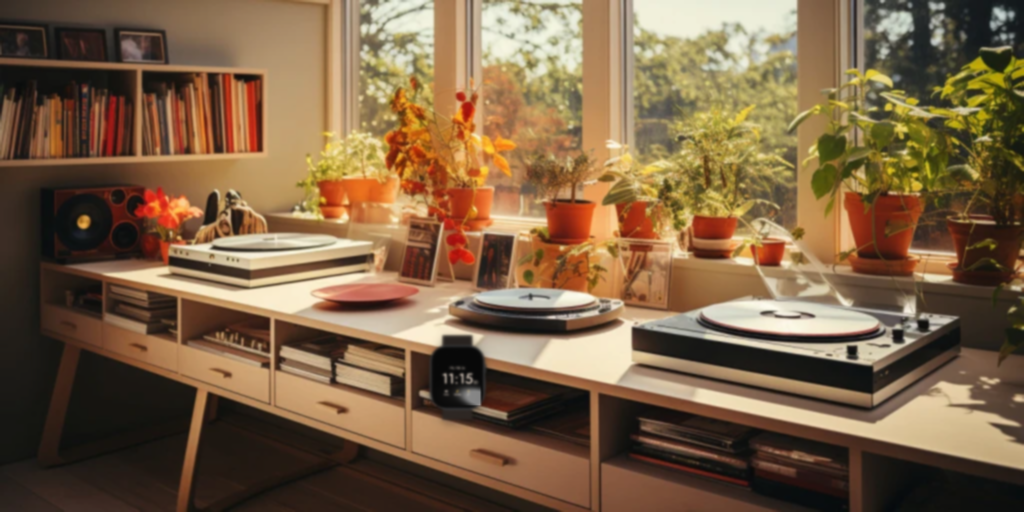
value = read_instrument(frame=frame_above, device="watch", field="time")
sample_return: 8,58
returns 11,15
